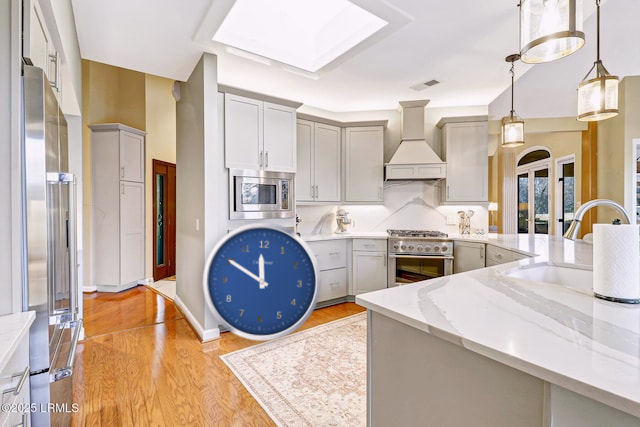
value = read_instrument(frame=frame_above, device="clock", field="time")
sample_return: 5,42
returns 11,50
